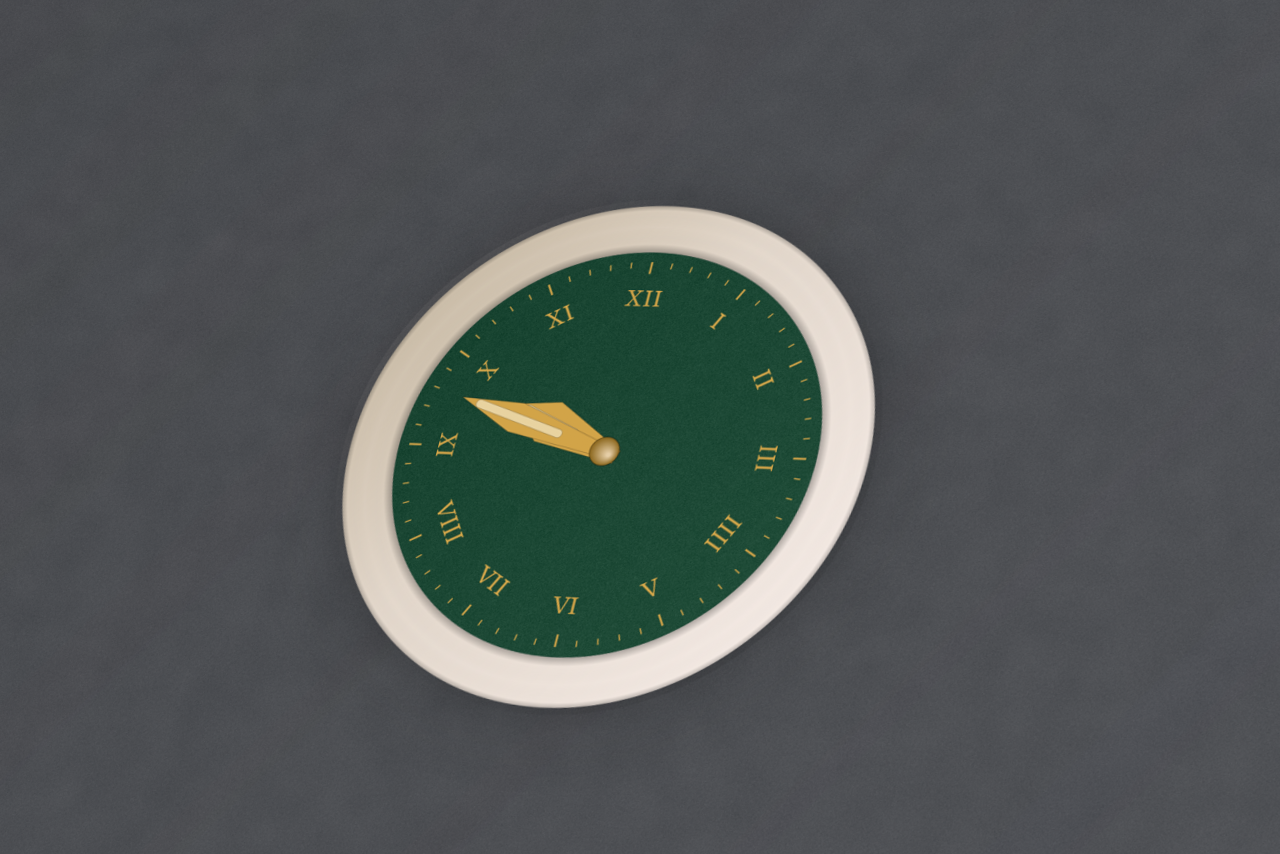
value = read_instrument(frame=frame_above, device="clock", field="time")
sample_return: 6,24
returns 9,48
